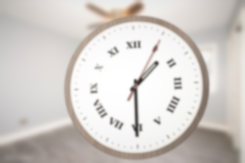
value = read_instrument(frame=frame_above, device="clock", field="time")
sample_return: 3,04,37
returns 1,30,05
